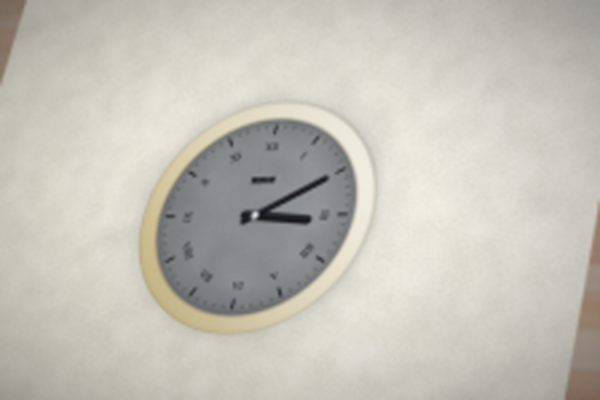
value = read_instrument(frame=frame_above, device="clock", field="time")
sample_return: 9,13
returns 3,10
